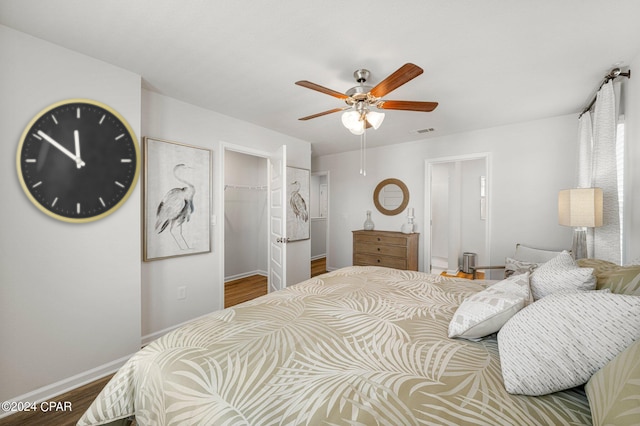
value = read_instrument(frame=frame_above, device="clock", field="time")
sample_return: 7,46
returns 11,51
